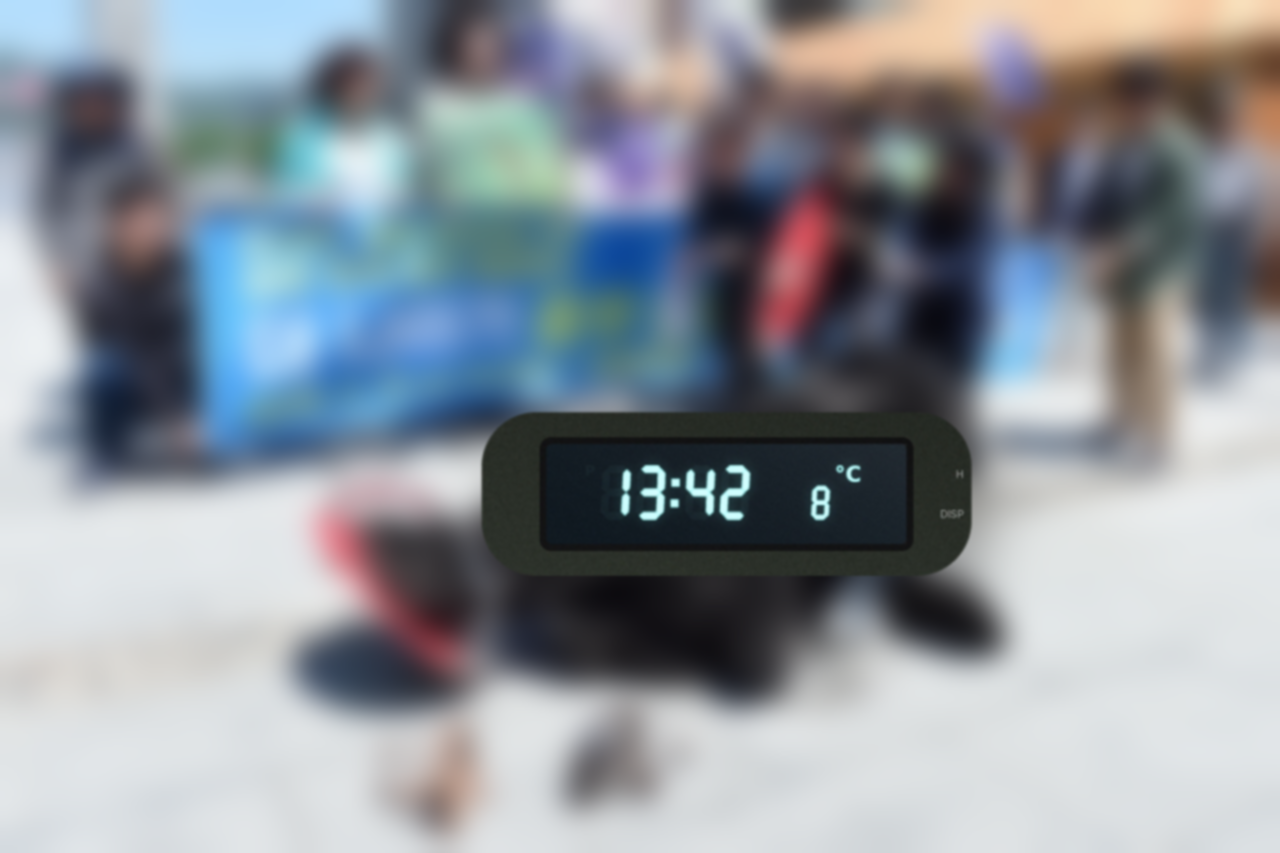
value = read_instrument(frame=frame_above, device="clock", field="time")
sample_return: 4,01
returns 13,42
